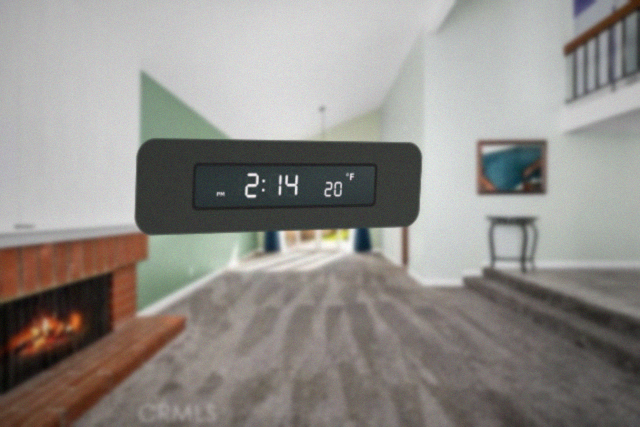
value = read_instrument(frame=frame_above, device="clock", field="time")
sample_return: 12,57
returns 2,14
